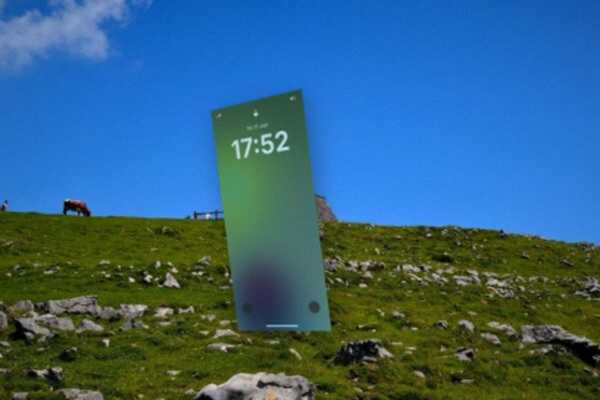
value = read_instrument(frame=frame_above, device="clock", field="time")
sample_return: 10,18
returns 17,52
